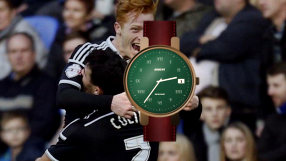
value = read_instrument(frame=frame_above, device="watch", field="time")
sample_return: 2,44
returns 2,36
